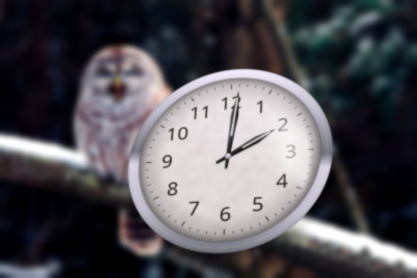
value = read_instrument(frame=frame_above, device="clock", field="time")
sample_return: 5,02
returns 2,01
